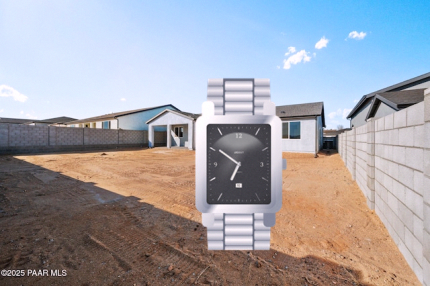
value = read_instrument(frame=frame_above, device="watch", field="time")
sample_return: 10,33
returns 6,51
